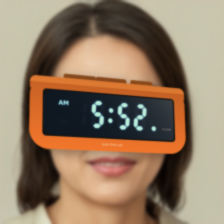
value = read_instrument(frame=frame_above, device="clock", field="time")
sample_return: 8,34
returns 5,52
